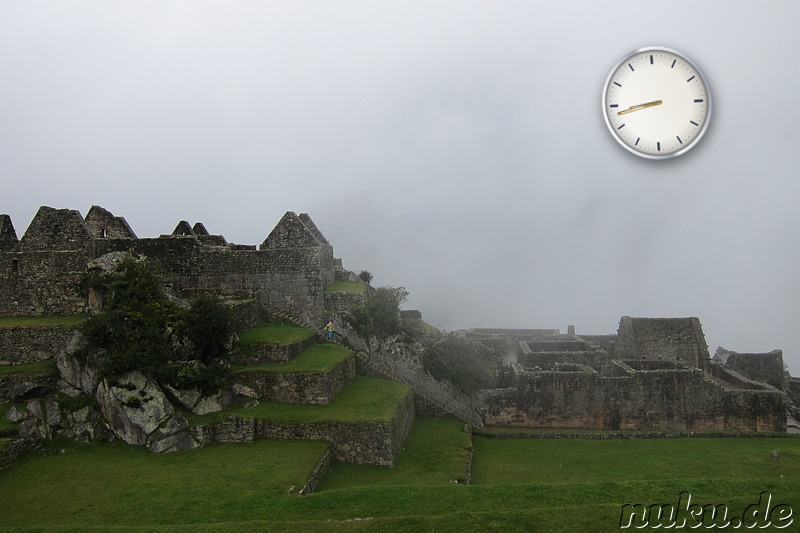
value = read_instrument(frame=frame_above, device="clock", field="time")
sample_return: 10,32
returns 8,43
